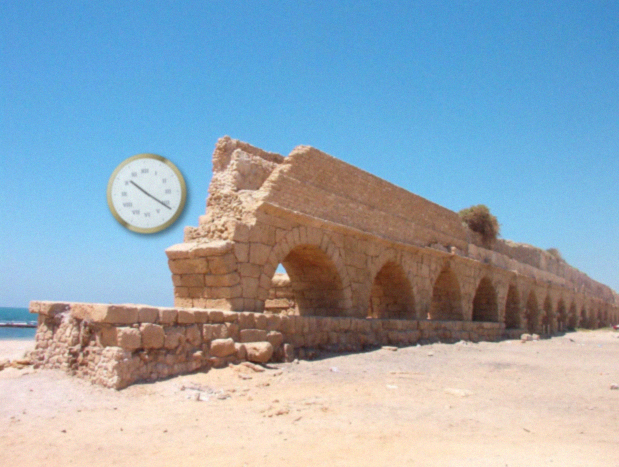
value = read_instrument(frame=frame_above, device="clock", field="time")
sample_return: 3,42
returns 10,21
